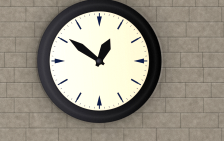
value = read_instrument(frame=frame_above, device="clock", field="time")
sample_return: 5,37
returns 12,51
